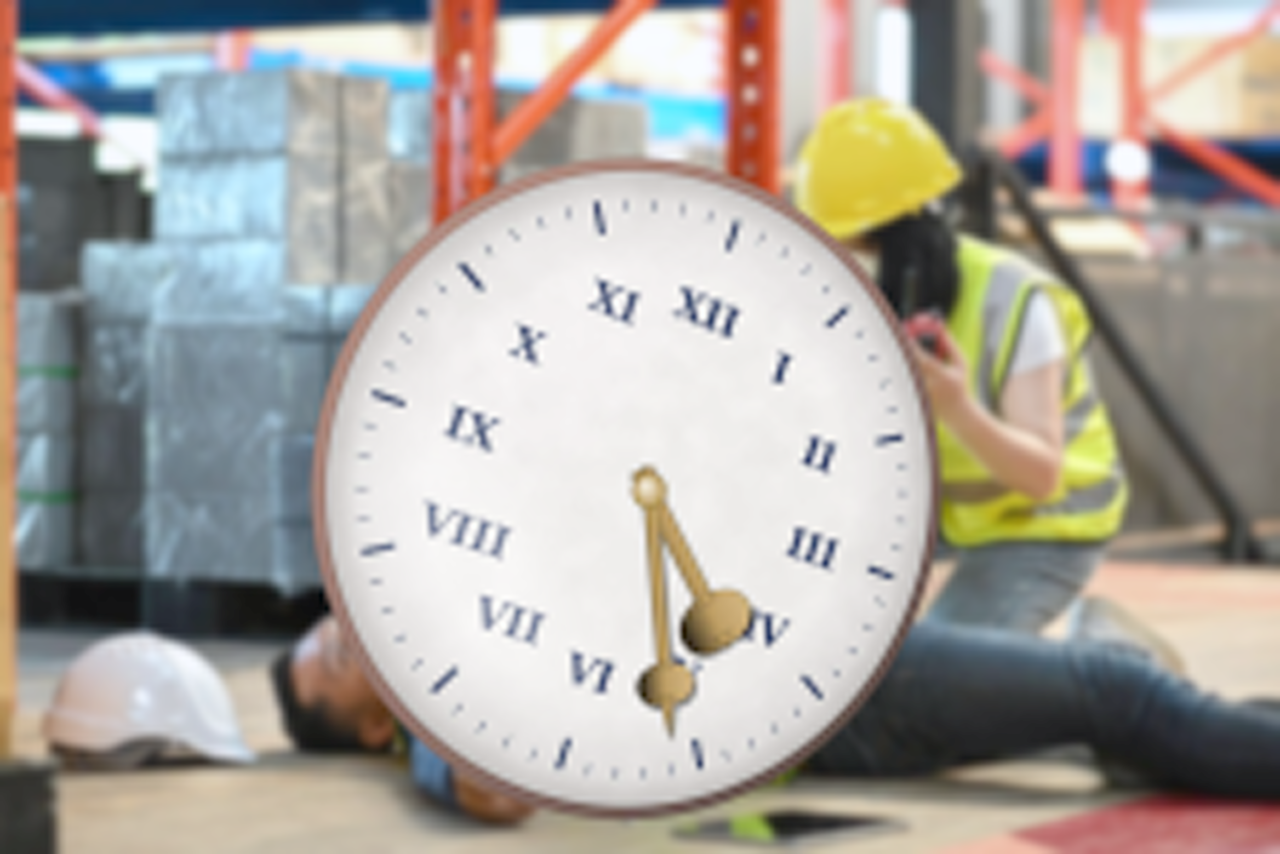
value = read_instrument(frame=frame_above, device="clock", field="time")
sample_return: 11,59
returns 4,26
